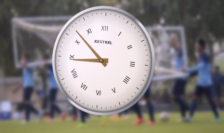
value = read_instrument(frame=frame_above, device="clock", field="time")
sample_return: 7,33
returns 8,52
